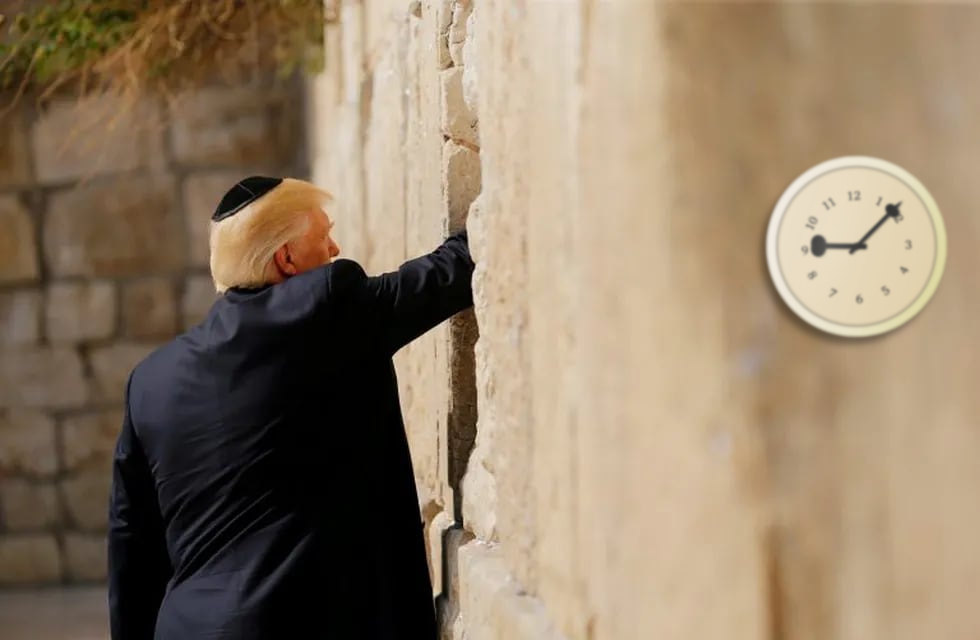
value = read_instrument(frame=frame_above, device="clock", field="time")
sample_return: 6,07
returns 9,08
